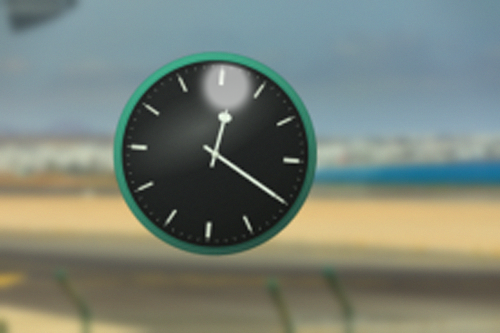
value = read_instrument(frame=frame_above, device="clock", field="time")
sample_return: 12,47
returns 12,20
